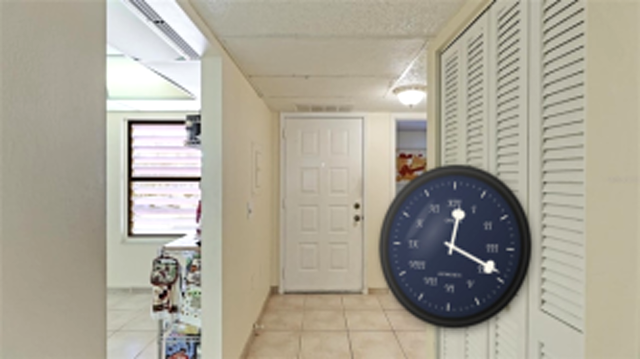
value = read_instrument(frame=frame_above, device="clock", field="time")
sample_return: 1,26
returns 12,19
